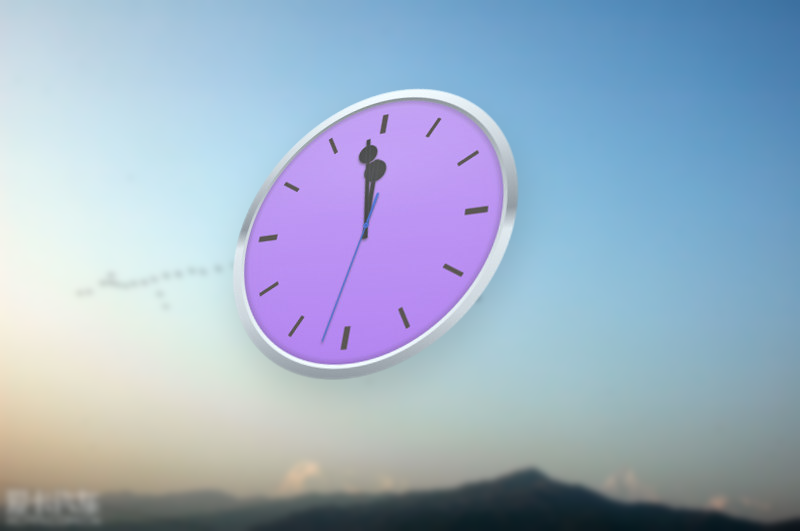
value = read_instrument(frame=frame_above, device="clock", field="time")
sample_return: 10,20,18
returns 11,58,32
